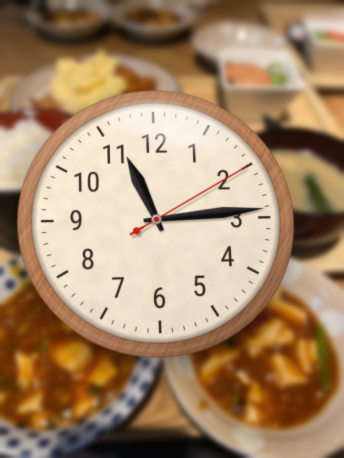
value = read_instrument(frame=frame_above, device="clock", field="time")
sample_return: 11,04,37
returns 11,14,10
